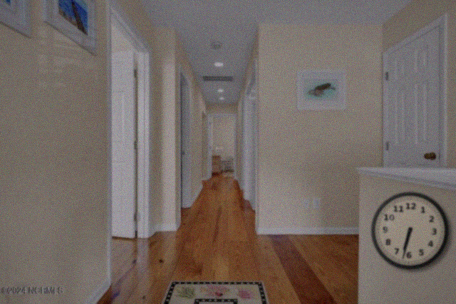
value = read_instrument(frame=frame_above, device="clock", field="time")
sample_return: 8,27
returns 6,32
